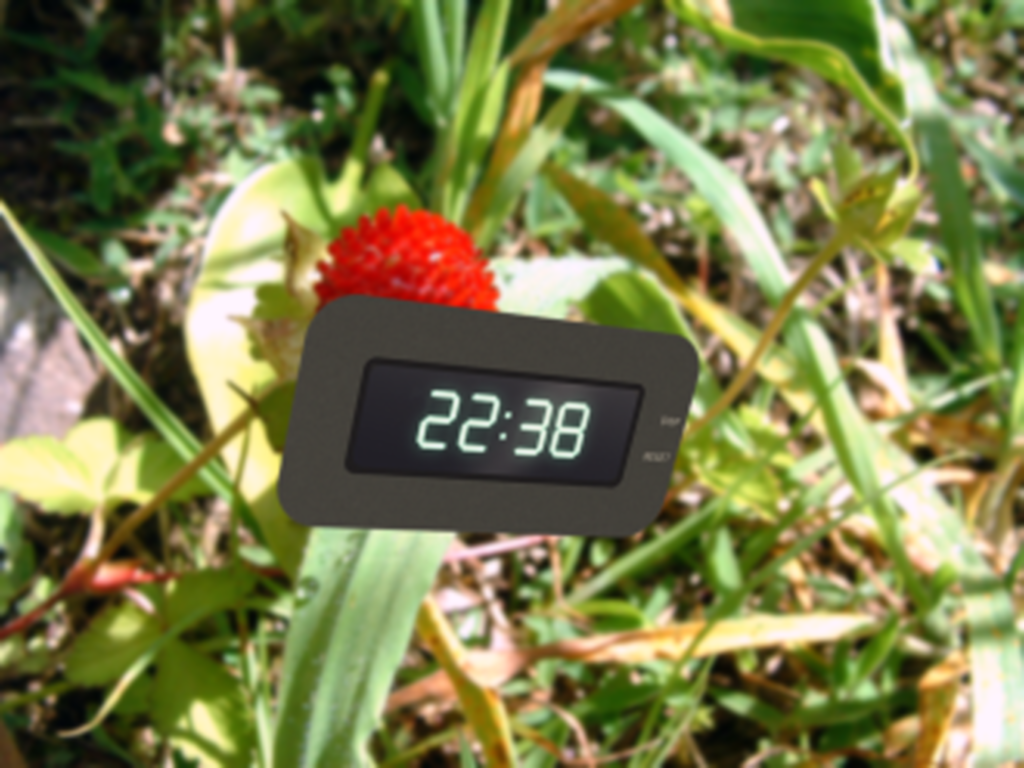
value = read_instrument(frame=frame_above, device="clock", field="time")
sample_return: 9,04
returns 22,38
